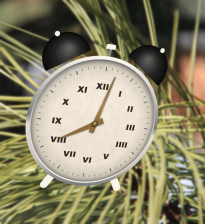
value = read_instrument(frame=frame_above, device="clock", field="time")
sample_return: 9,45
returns 8,02
